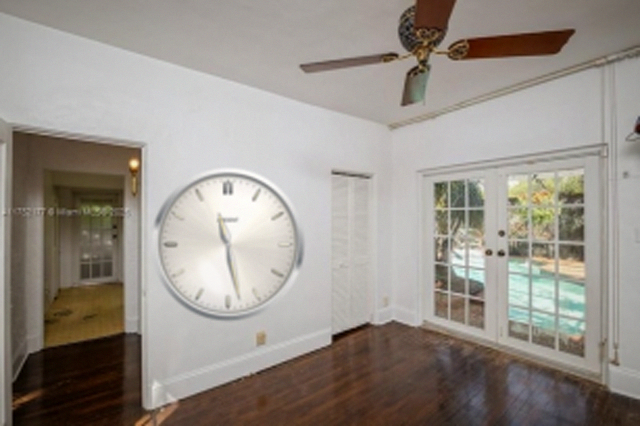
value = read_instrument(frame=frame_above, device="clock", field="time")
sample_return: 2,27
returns 11,28
